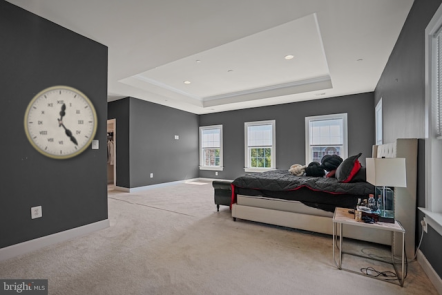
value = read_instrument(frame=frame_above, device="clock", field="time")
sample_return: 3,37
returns 12,24
